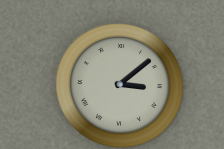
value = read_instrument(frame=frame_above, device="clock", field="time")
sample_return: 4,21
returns 3,08
